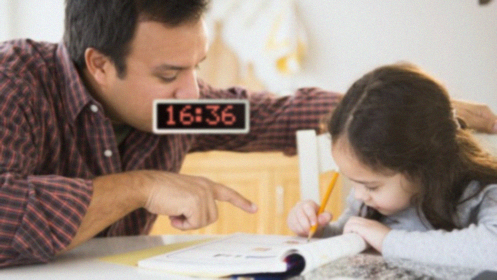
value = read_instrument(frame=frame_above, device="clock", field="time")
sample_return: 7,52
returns 16,36
